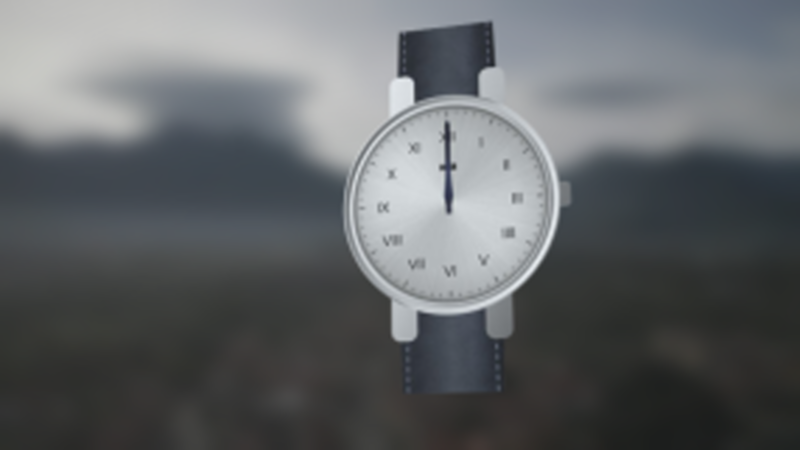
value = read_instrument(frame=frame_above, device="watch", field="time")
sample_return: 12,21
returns 12,00
